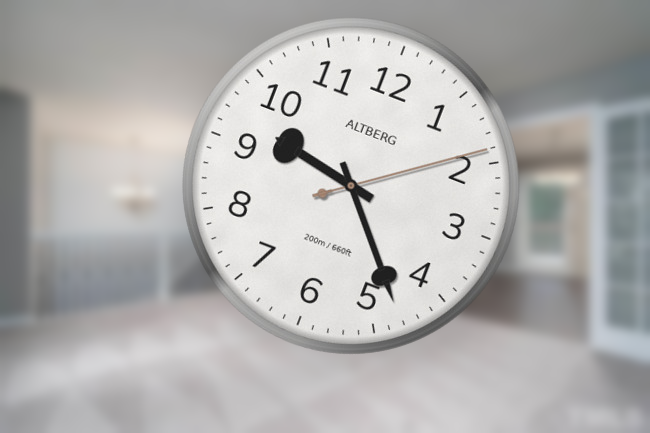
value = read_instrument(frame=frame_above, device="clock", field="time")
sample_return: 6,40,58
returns 9,23,09
